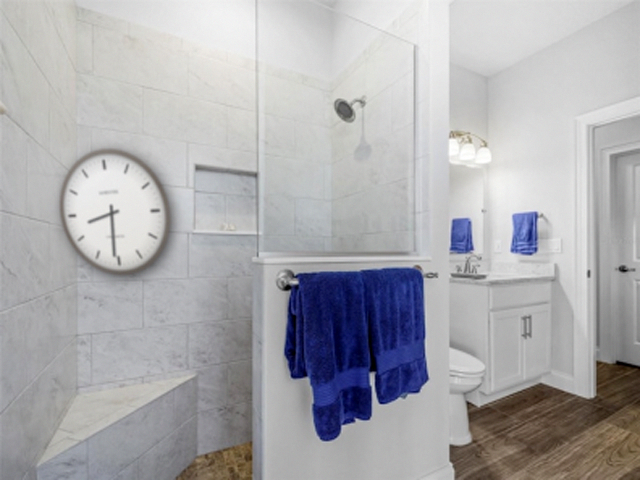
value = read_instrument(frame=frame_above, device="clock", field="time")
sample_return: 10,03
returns 8,31
